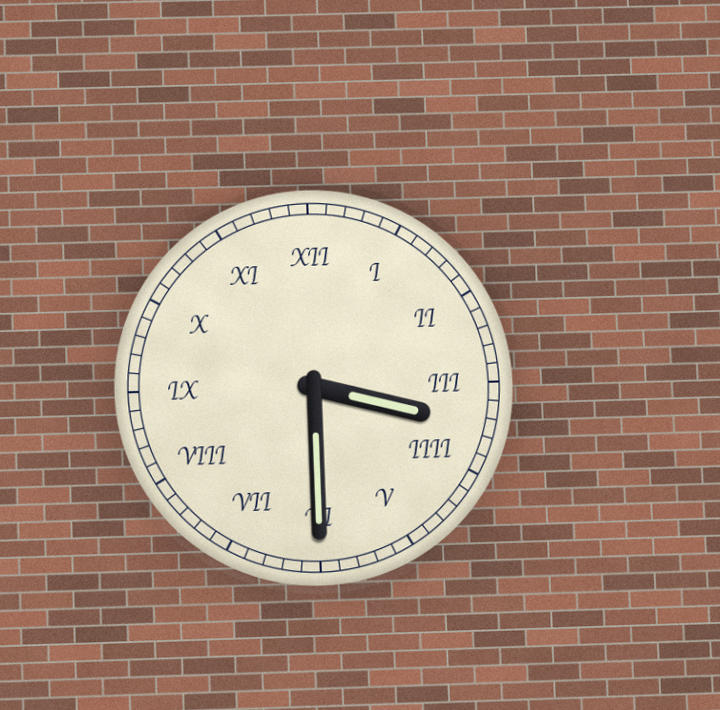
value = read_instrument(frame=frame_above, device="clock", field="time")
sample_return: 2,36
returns 3,30
